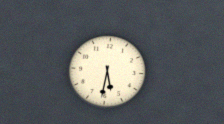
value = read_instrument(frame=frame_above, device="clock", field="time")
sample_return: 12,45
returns 5,31
